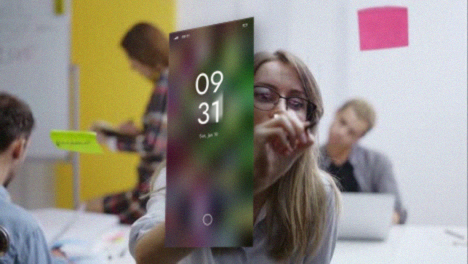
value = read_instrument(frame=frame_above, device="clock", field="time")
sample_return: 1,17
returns 9,31
